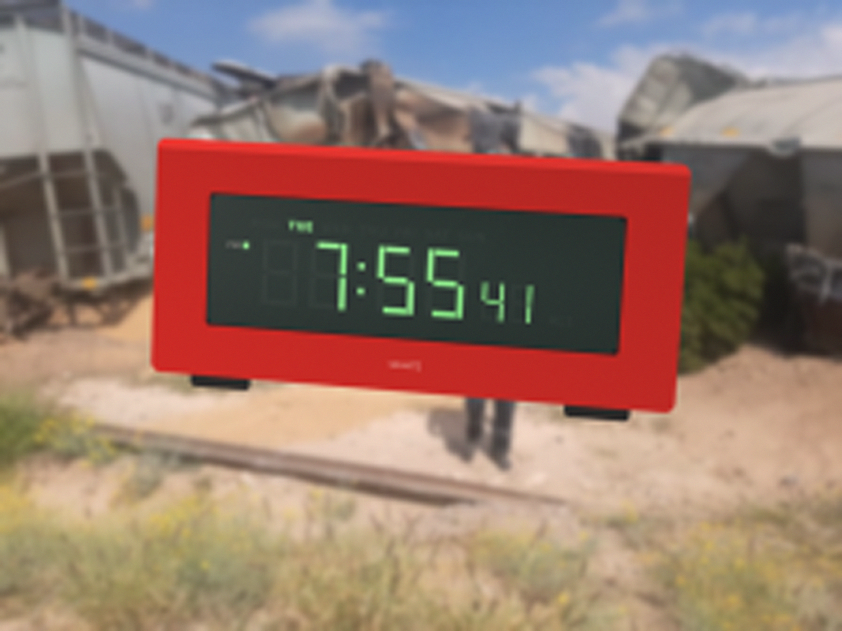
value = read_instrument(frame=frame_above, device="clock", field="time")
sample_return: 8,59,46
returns 7,55,41
